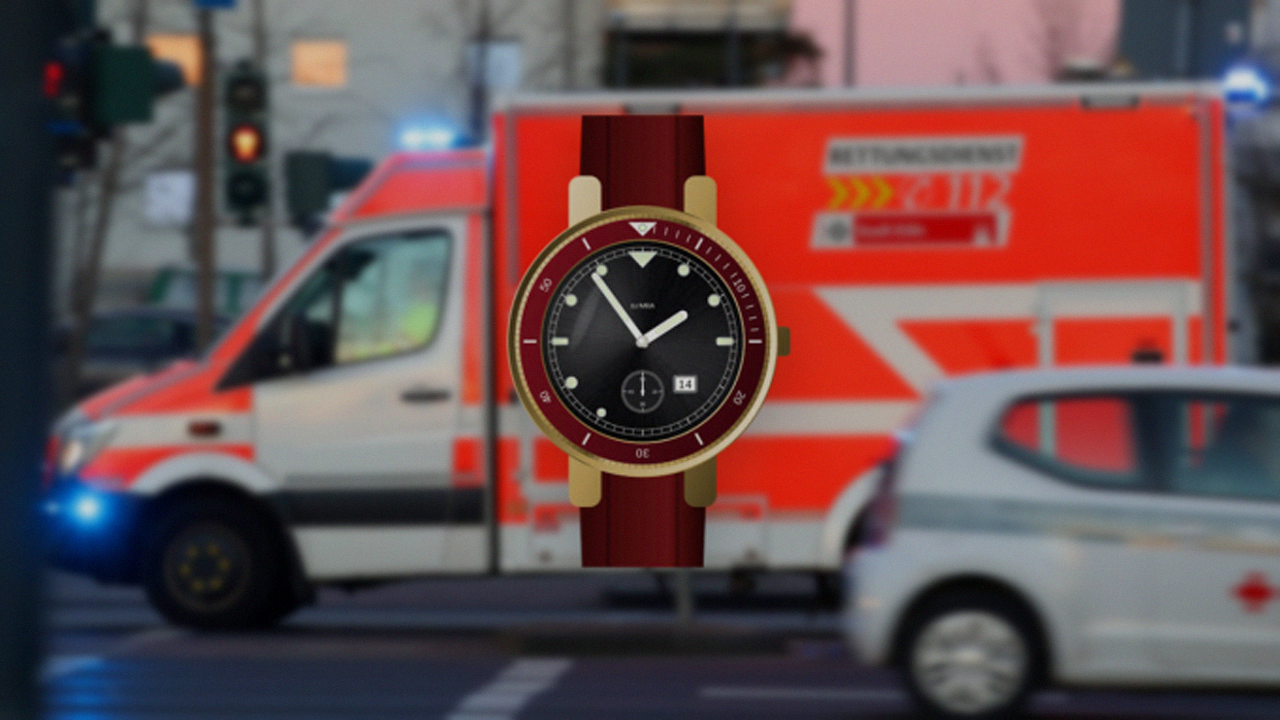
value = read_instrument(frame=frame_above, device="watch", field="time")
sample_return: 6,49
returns 1,54
